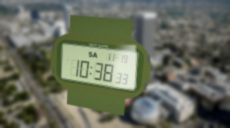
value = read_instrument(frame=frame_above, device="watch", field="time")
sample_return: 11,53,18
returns 10,38,33
